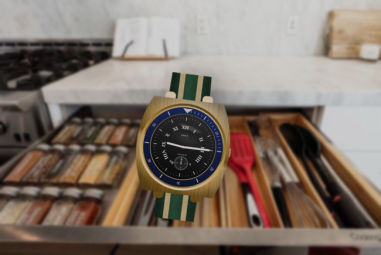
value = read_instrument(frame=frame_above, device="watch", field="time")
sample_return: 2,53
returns 9,15
